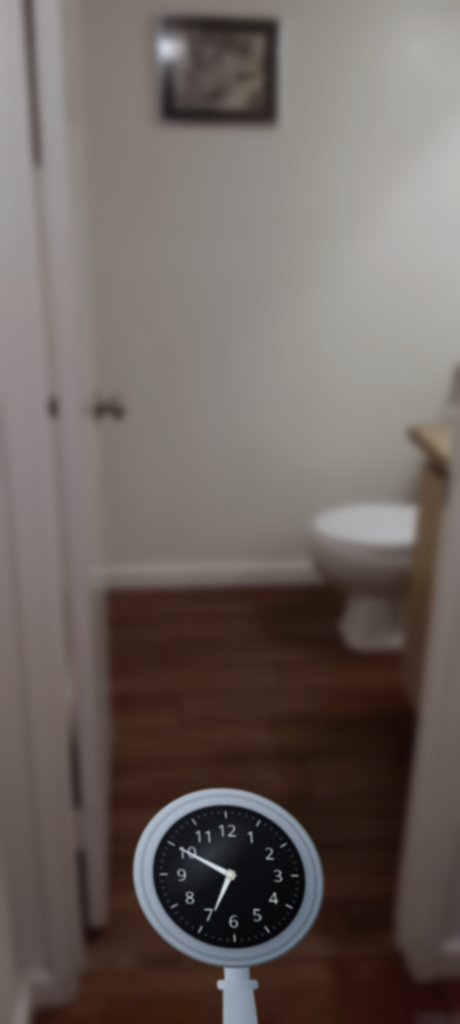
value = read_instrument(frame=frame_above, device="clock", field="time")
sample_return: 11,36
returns 6,50
